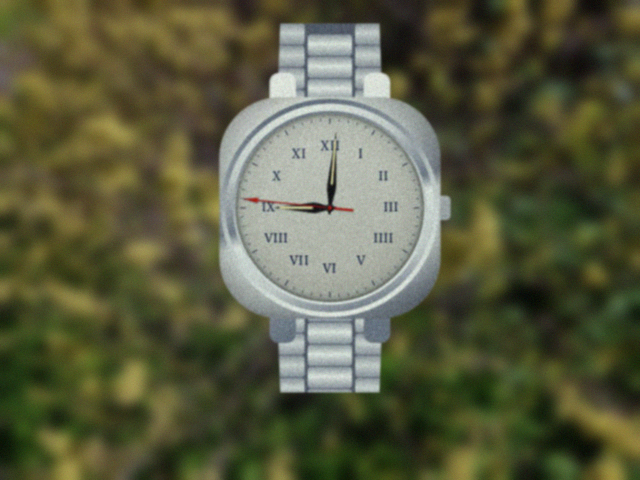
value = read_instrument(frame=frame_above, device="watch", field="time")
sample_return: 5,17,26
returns 9,00,46
